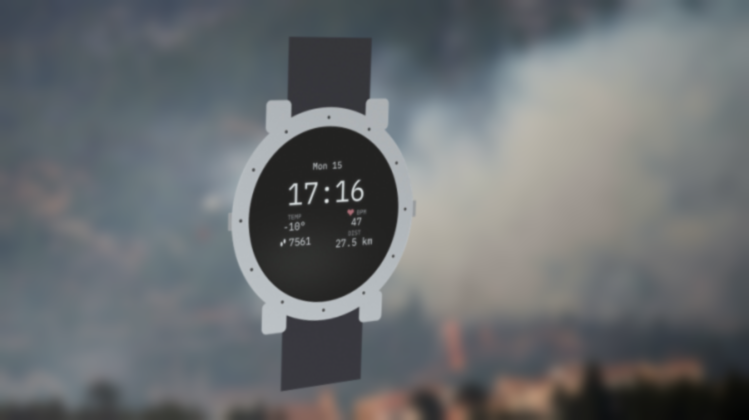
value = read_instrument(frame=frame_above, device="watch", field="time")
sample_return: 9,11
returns 17,16
